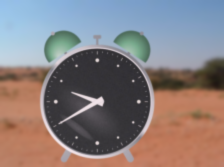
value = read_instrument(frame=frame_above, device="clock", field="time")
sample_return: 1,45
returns 9,40
